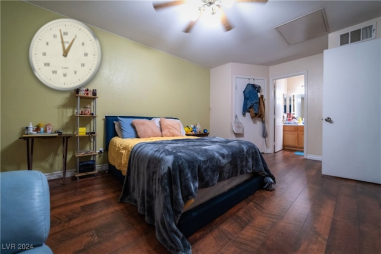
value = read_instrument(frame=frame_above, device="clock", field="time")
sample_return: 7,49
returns 12,58
